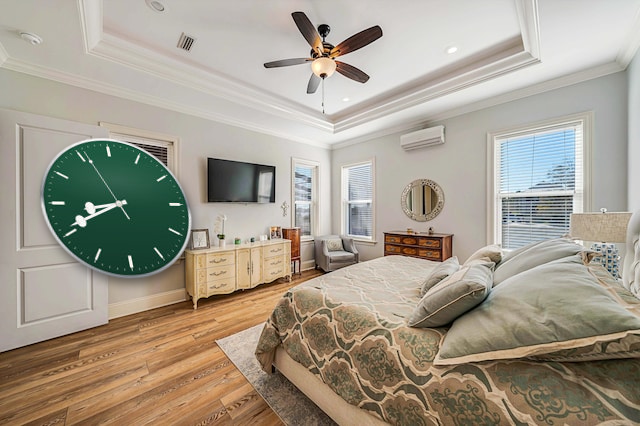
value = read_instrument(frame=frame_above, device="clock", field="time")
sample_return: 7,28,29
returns 8,40,56
